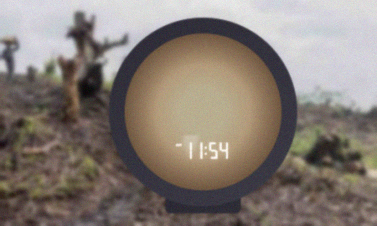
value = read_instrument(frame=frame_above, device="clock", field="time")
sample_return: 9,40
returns 11,54
